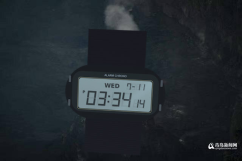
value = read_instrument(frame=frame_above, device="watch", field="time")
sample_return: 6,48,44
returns 3,34,14
